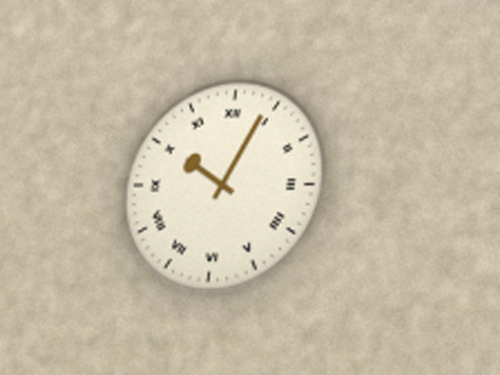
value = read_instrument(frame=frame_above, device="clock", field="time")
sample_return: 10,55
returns 10,04
